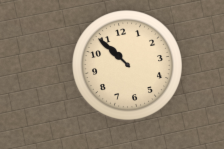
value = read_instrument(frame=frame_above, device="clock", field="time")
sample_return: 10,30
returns 10,54
